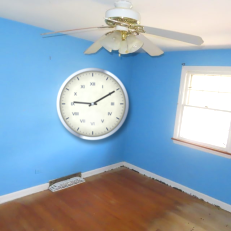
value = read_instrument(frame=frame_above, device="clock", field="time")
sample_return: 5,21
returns 9,10
